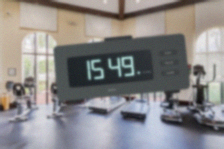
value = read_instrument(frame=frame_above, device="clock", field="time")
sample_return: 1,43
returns 15,49
